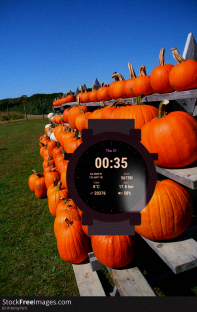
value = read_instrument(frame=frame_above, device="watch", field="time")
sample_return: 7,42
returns 0,35
